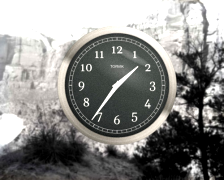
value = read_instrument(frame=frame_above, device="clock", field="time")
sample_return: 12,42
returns 1,36
